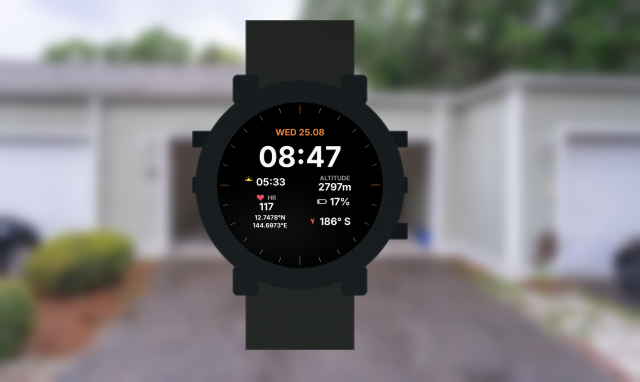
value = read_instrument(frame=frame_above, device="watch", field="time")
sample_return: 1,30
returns 8,47
